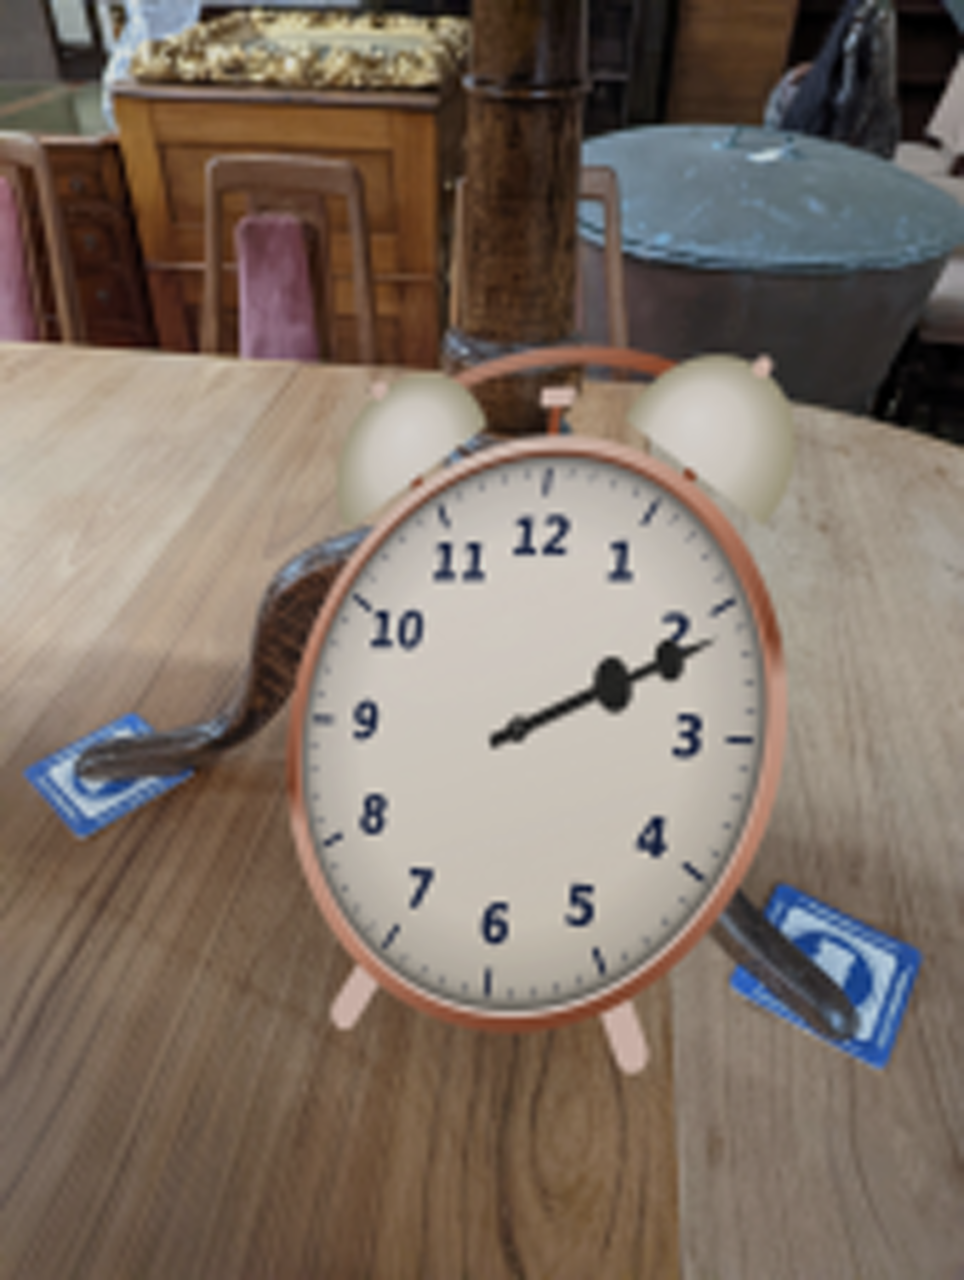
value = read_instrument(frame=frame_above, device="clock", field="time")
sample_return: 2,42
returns 2,11
